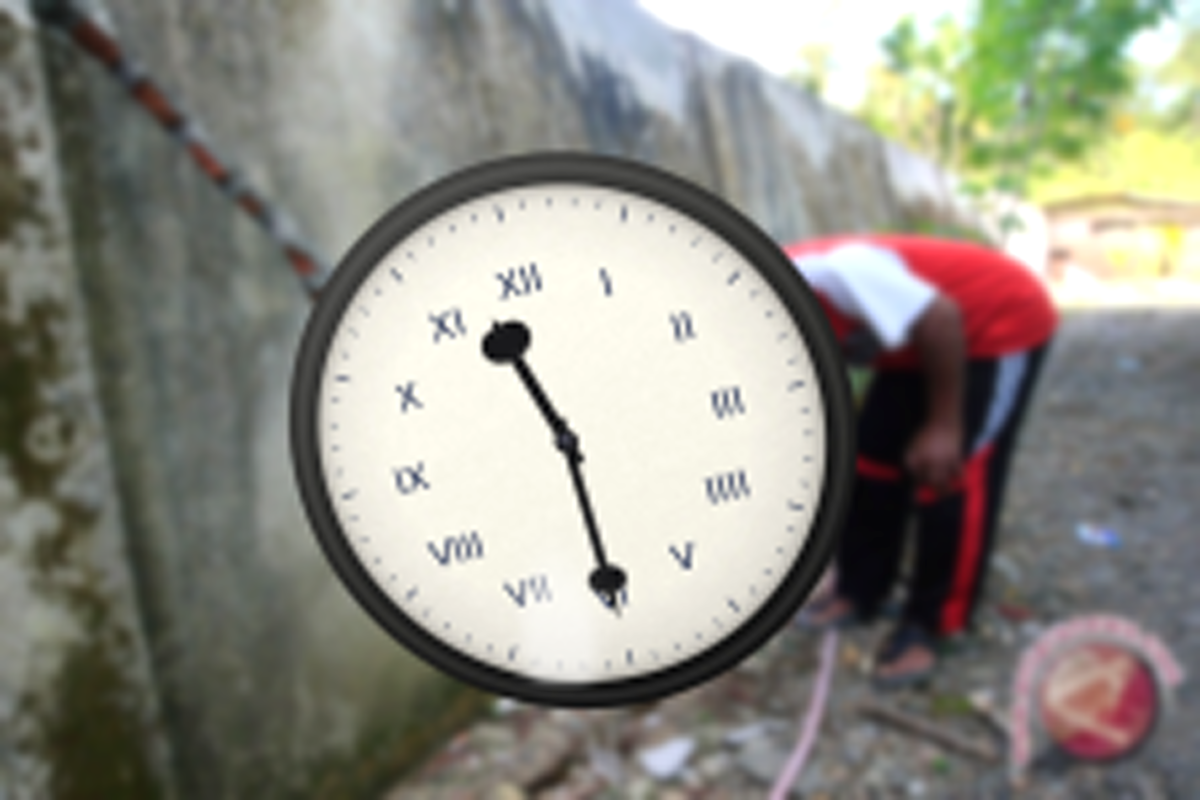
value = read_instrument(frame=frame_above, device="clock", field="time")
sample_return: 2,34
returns 11,30
